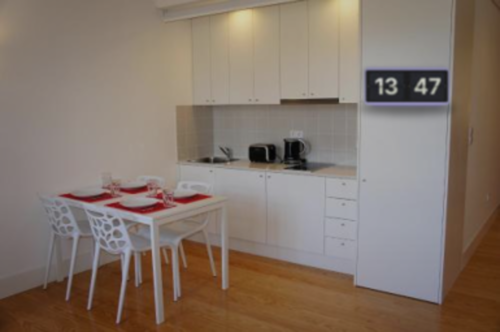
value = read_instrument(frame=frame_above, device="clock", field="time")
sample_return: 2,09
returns 13,47
